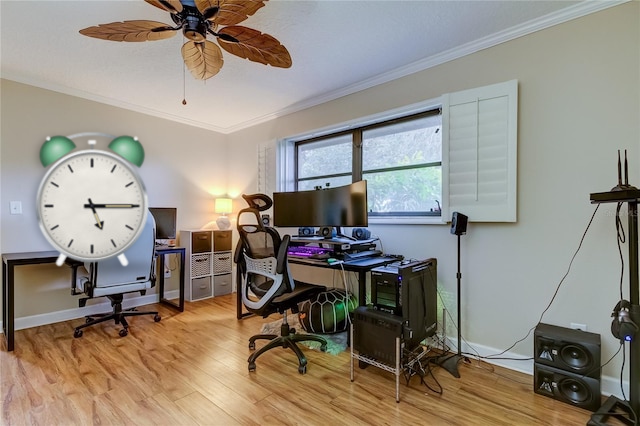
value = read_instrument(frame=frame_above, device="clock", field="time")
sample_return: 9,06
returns 5,15
